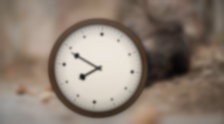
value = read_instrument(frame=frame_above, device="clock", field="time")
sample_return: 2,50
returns 7,49
